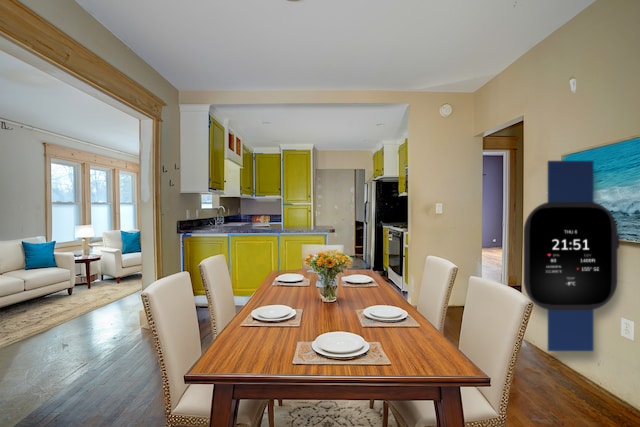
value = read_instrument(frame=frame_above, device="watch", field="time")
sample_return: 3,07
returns 21,51
